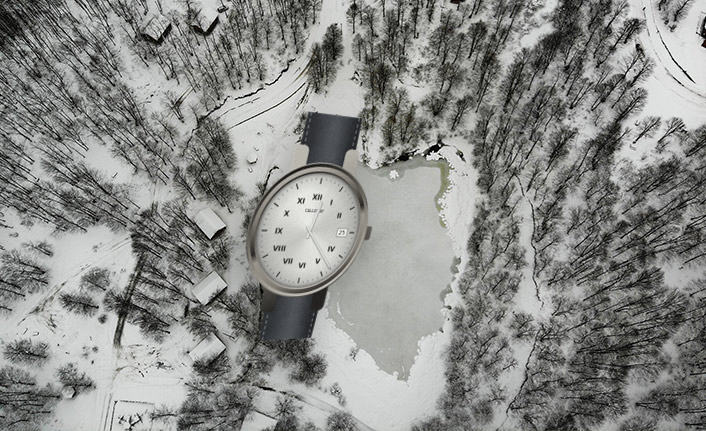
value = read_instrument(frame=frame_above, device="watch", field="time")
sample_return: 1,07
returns 12,23
